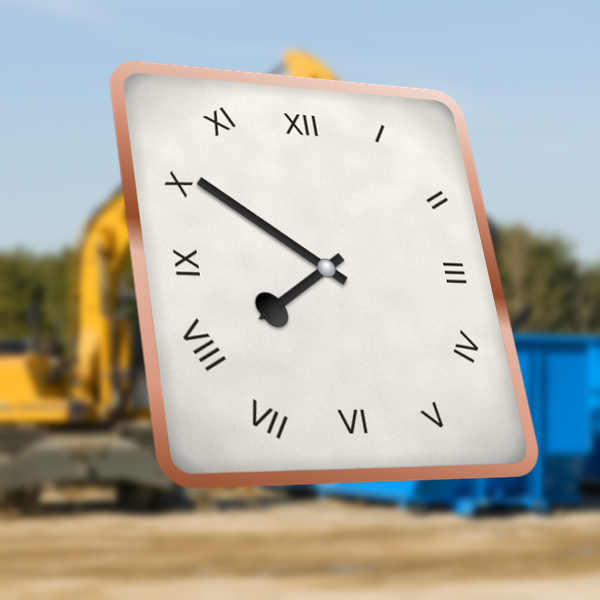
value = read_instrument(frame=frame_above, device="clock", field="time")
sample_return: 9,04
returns 7,51
